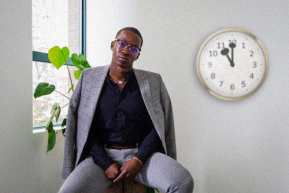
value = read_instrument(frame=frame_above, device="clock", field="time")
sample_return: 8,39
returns 11,00
